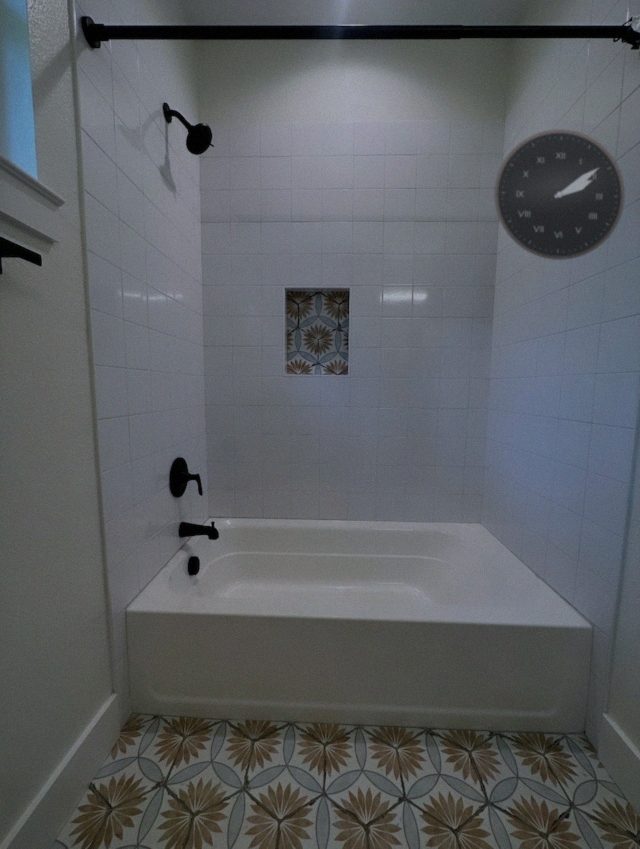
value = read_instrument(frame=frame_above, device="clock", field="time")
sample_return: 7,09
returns 2,09
